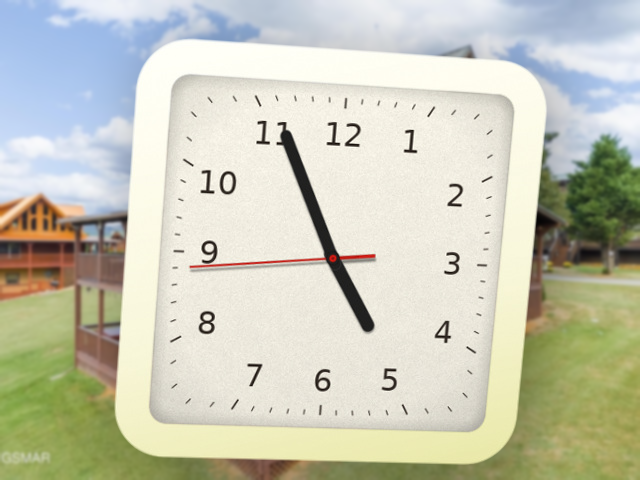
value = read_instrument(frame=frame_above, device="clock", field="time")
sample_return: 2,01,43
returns 4,55,44
